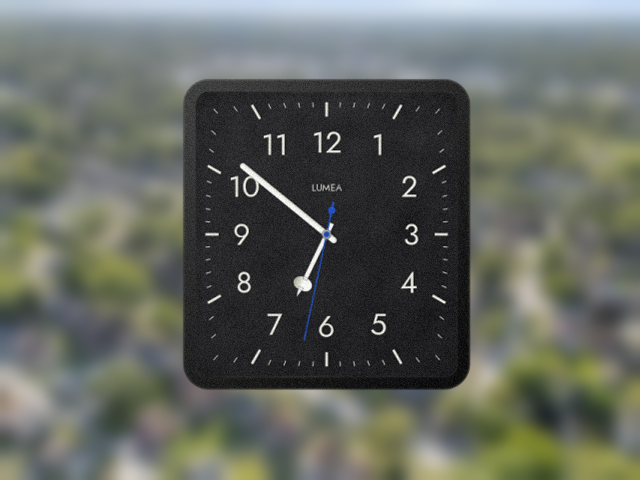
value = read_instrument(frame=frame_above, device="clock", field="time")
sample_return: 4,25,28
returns 6,51,32
